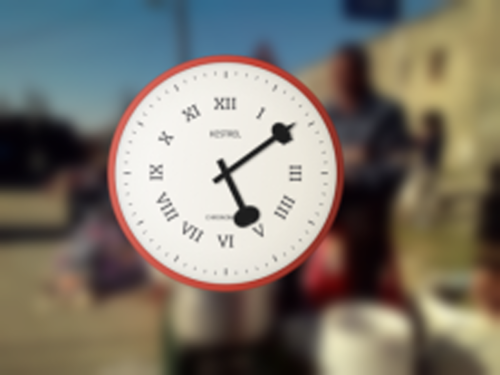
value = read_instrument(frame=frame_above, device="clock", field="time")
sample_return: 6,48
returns 5,09
